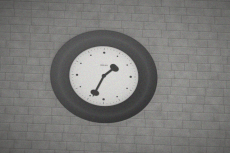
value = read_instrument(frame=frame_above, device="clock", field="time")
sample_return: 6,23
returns 1,34
